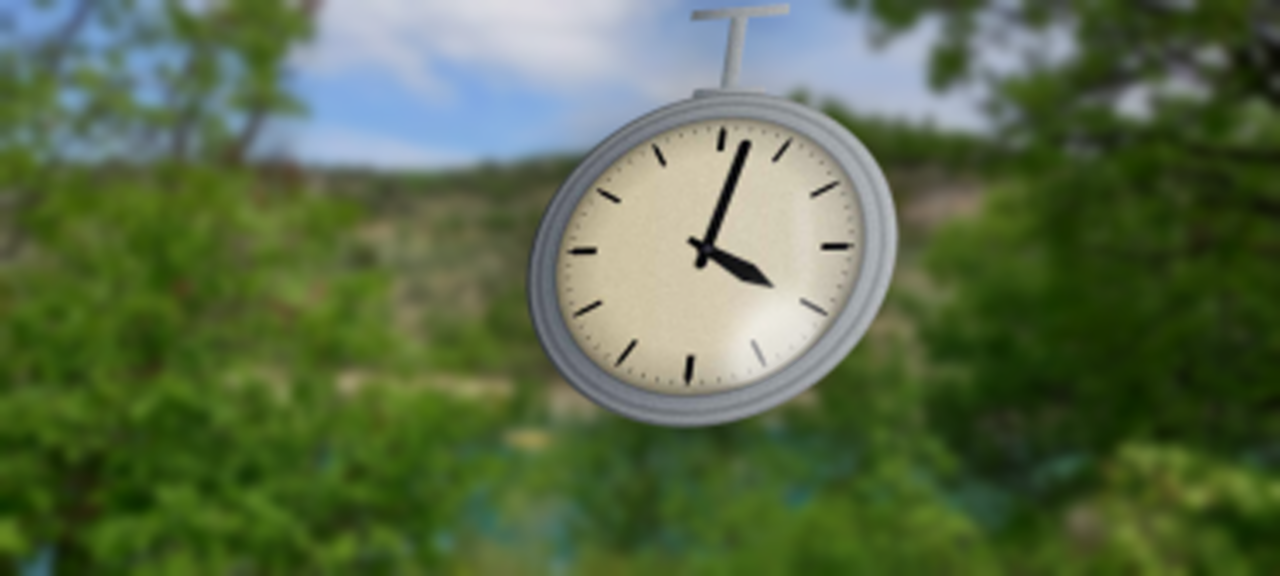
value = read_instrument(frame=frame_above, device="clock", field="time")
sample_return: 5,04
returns 4,02
